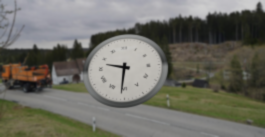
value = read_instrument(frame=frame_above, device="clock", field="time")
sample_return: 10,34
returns 9,31
